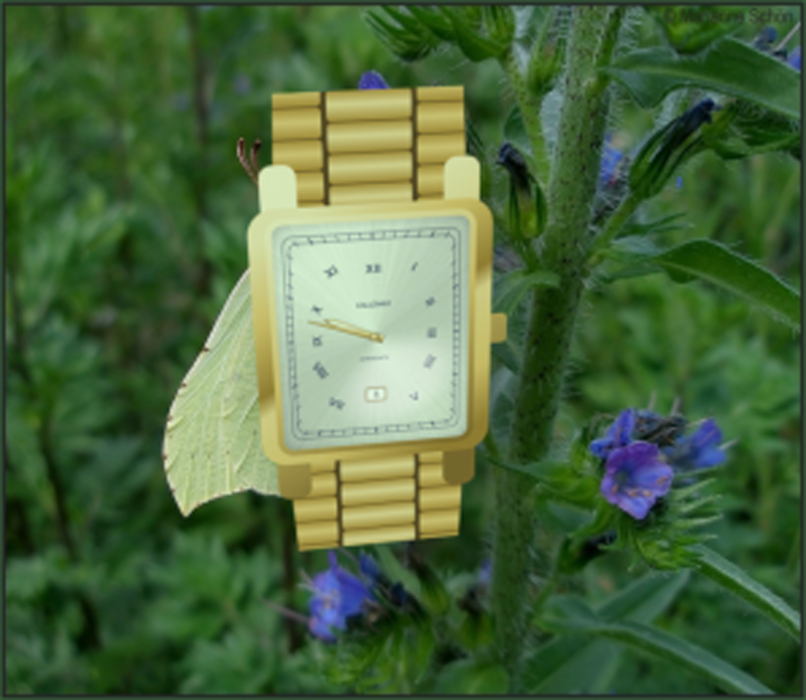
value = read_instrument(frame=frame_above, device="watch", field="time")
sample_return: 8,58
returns 9,48
